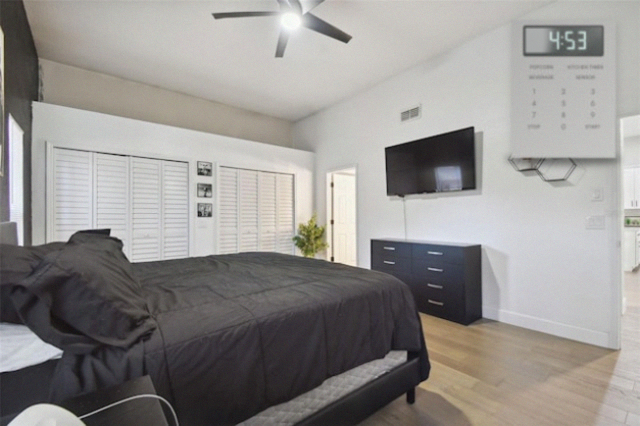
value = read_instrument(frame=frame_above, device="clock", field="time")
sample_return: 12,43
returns 4,53
